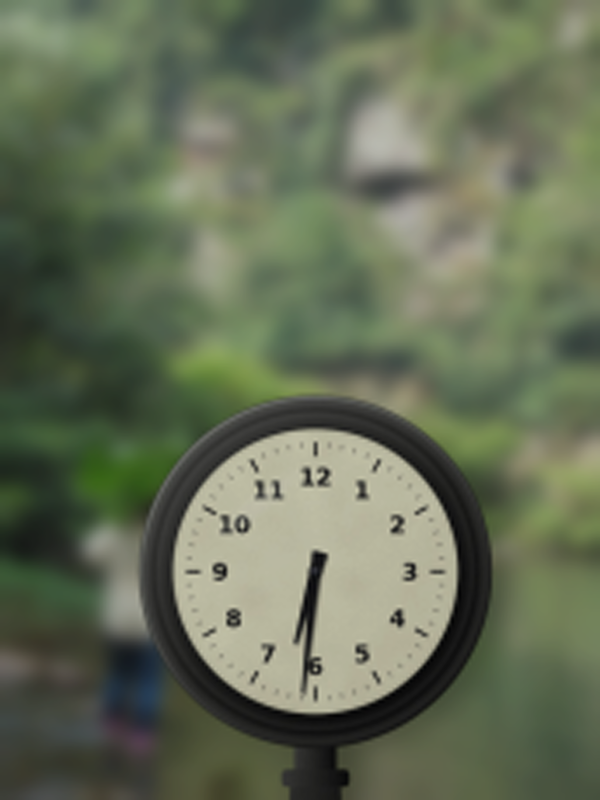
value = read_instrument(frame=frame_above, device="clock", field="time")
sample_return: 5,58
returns 6,31
